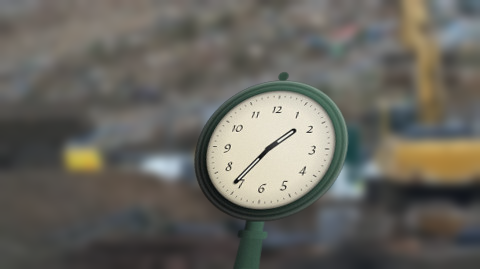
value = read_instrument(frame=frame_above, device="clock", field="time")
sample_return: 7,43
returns 1,36
